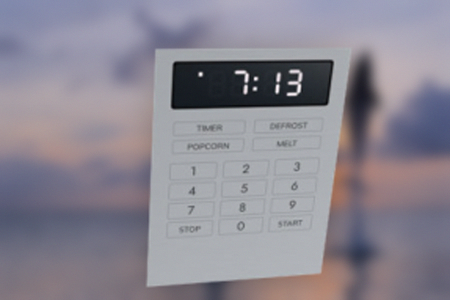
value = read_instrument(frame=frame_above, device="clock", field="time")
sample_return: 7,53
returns 7,13
